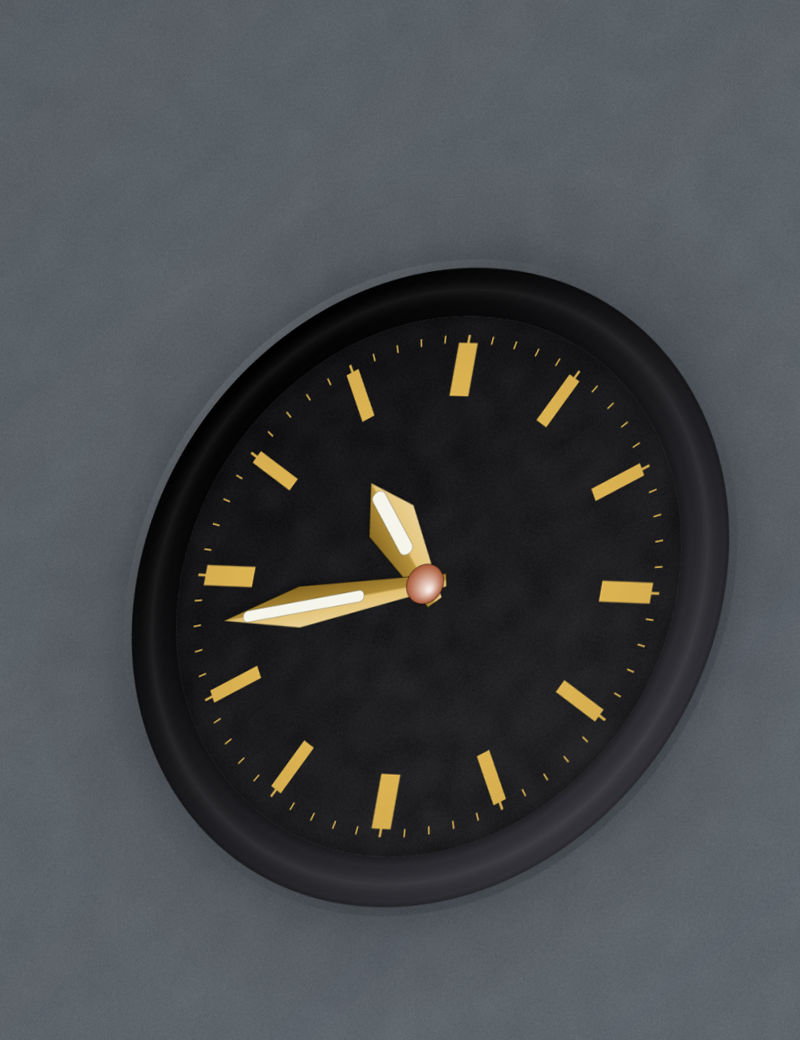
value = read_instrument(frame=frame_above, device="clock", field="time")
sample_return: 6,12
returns 10,43
